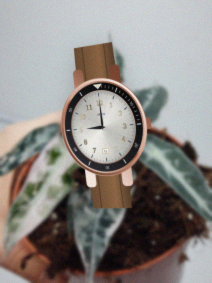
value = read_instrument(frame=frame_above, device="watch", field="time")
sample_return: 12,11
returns 9,00
